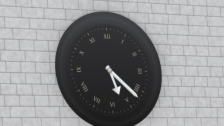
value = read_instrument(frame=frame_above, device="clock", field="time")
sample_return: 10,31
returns 5,22
